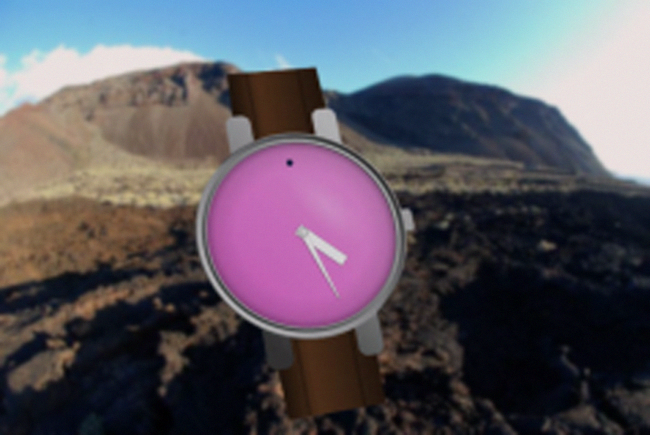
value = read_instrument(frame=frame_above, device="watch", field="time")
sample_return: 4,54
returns 4,27
